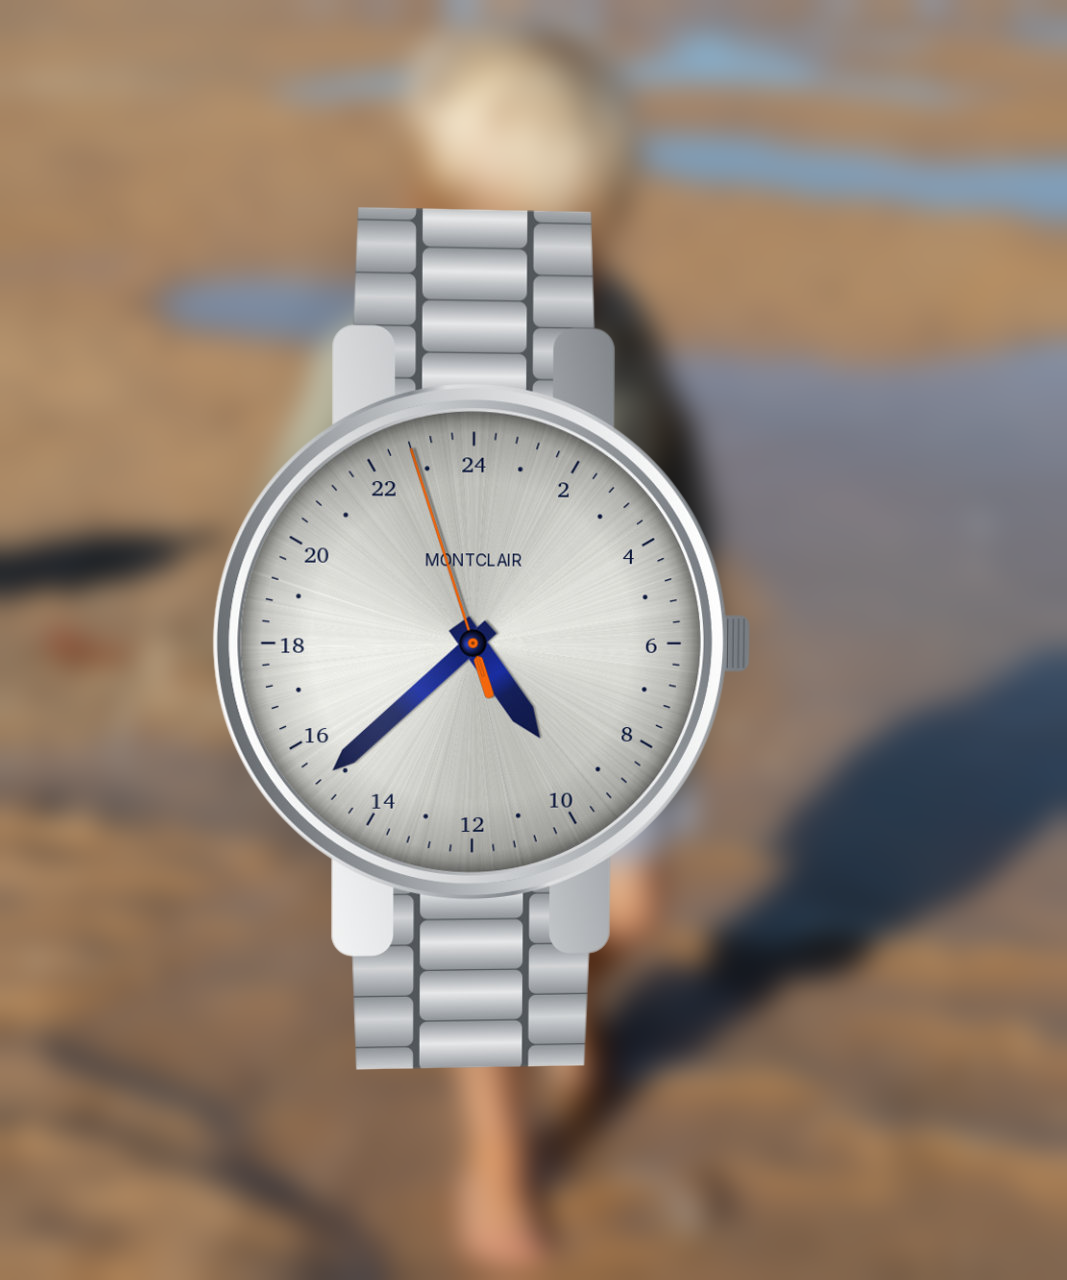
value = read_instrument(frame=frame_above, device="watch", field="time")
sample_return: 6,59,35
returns 9,37,57
